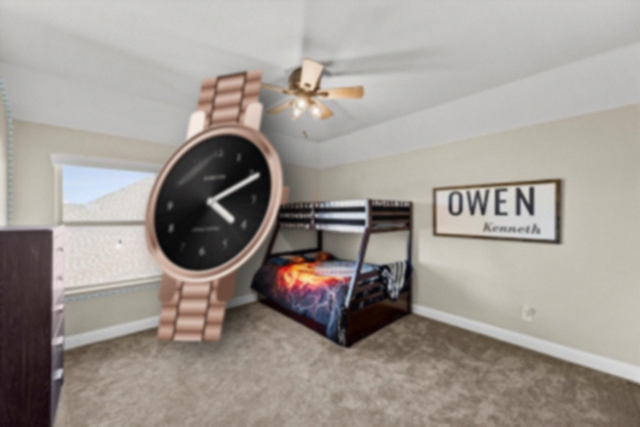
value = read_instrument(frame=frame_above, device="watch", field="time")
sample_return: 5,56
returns 4,11
